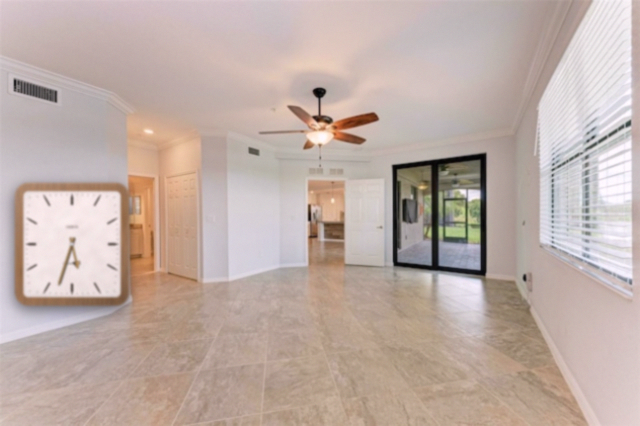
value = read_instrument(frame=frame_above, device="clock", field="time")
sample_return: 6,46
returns 5,33
